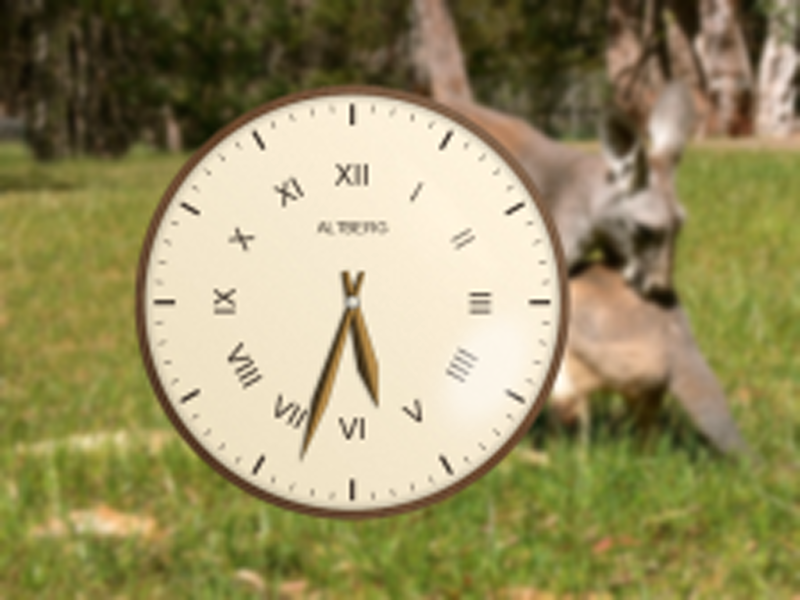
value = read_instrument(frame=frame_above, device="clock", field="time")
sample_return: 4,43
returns 5,33
